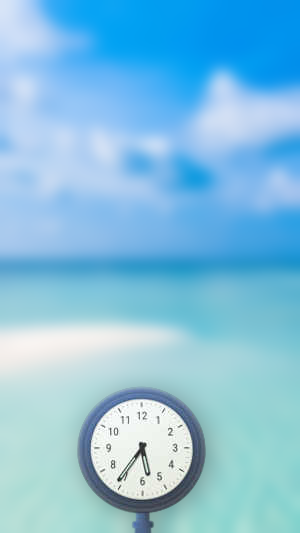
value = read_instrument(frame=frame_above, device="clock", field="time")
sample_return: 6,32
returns 5,36
